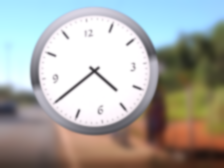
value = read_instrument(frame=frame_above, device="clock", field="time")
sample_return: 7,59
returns 4,40
